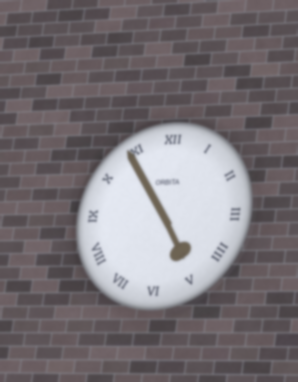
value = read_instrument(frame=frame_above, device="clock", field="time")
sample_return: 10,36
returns 4,54
